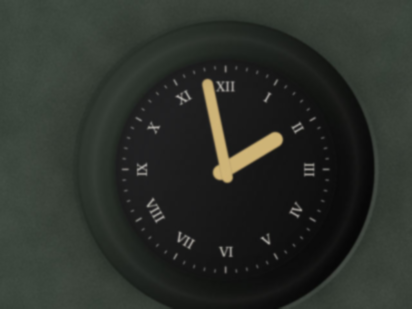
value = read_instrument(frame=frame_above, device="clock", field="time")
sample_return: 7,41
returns 1,58
